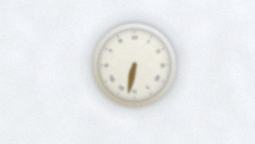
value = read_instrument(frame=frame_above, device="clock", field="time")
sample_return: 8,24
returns 6,32
